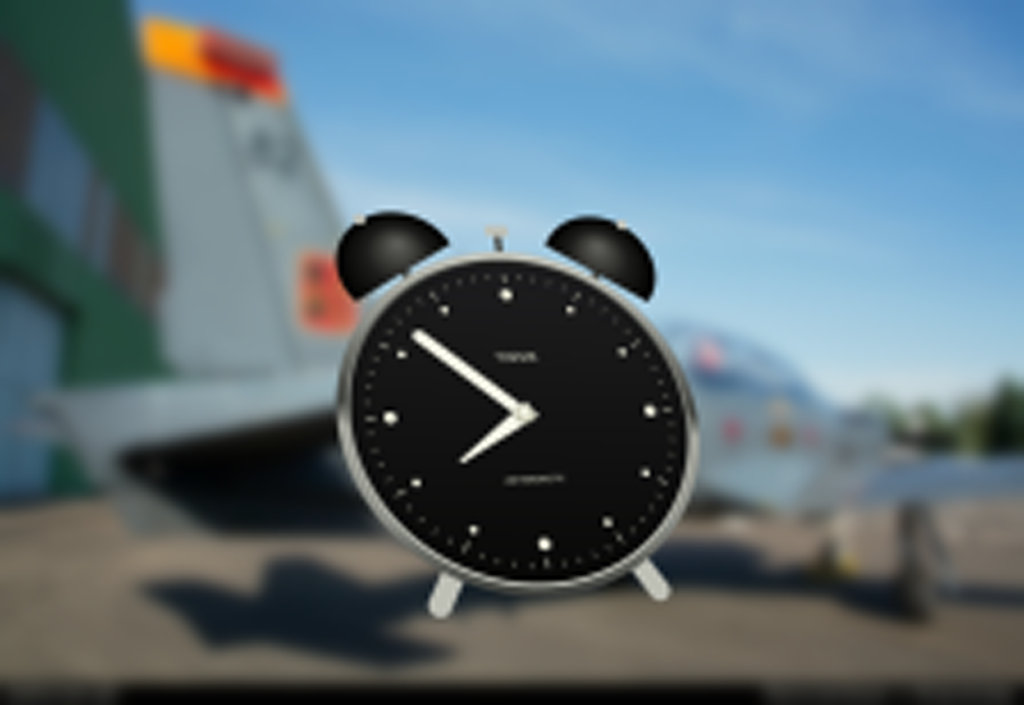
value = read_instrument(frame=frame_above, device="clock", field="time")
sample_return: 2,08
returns 7,52
